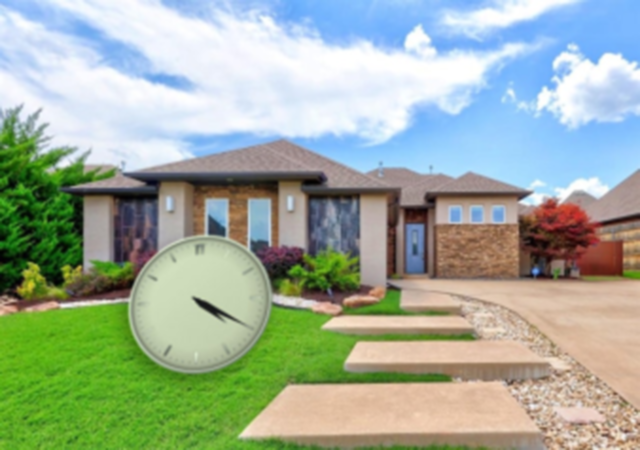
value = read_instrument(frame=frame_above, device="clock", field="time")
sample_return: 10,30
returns 4,20
